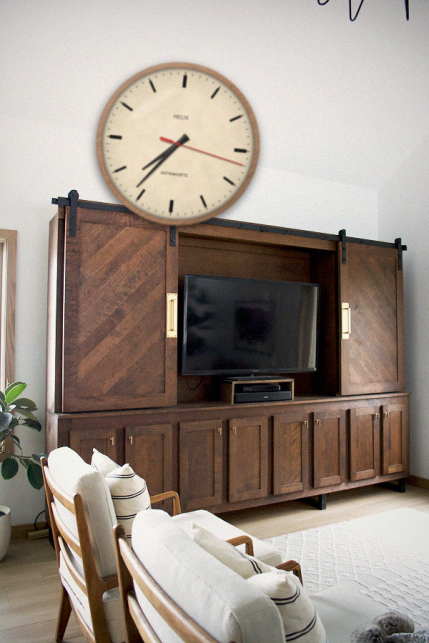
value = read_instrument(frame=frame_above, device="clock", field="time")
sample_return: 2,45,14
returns 7,36,17
